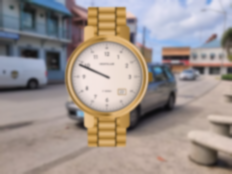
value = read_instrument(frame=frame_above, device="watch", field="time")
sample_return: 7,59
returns 9,49
